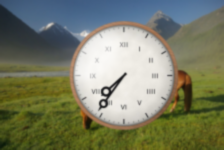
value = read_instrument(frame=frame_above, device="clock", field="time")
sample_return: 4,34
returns 7,36
